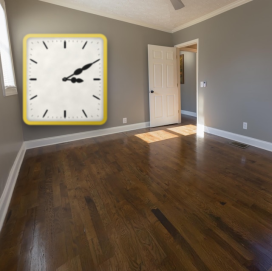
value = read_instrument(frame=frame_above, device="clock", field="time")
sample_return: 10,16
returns 3,10
